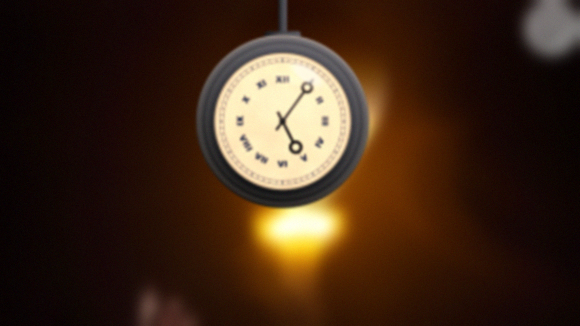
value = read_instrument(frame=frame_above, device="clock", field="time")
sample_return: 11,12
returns 5,06
